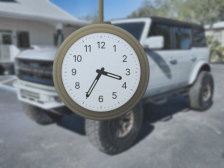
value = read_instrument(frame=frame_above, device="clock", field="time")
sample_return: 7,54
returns 3,35
